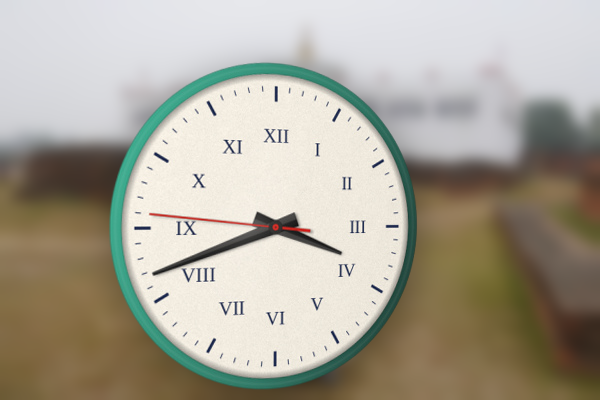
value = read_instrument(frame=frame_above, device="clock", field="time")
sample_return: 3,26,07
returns 3,41,46
